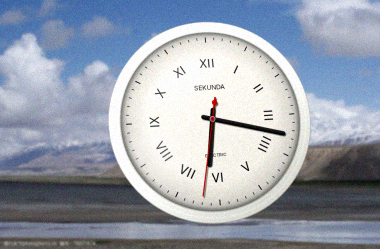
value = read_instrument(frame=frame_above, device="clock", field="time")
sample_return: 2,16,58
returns 6,17,32
